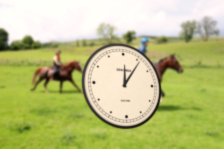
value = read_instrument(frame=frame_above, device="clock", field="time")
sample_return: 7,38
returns 12,06
